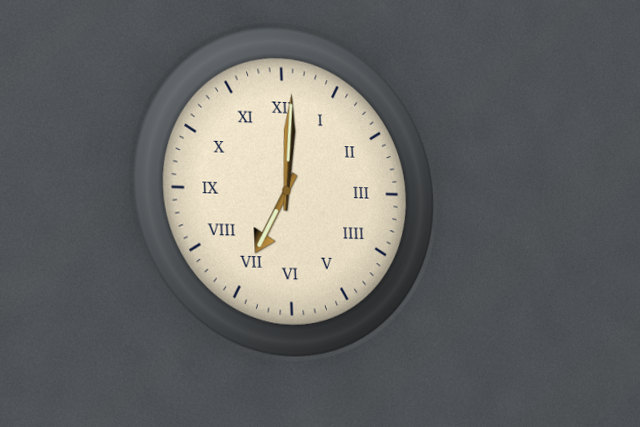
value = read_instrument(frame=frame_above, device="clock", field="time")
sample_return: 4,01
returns 7,01
